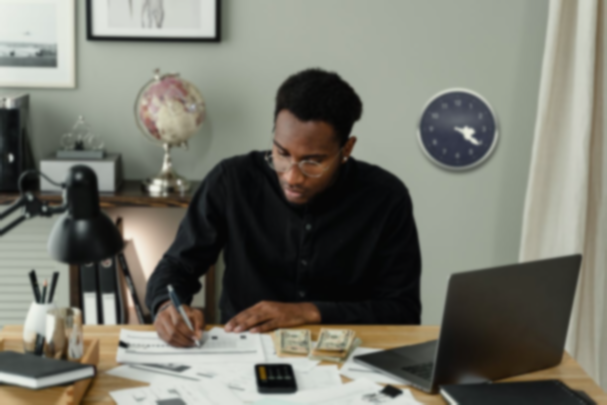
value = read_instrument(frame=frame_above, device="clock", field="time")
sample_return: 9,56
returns 3,21
